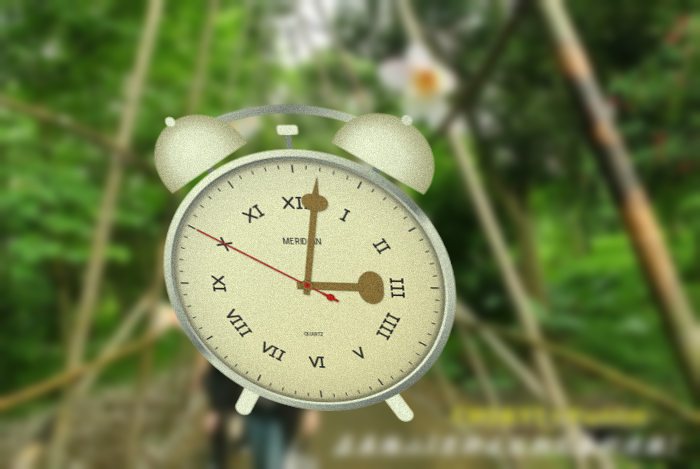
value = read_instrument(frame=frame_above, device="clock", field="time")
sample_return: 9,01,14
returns 3,01,50
